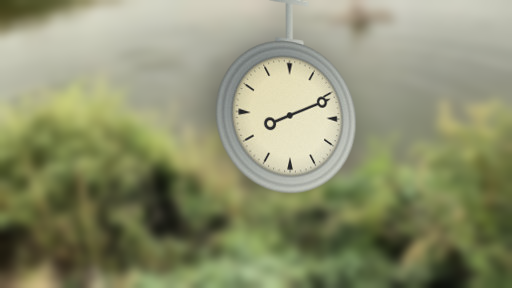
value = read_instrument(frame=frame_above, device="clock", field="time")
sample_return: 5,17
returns 8,11
